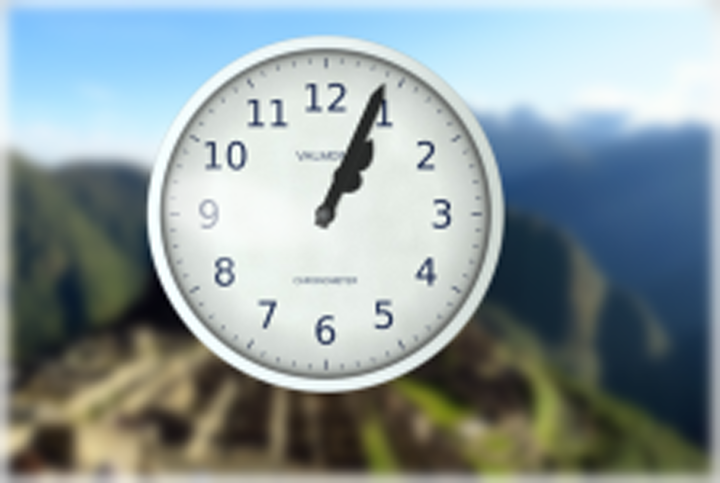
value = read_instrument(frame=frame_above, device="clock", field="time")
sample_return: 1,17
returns 1,04
